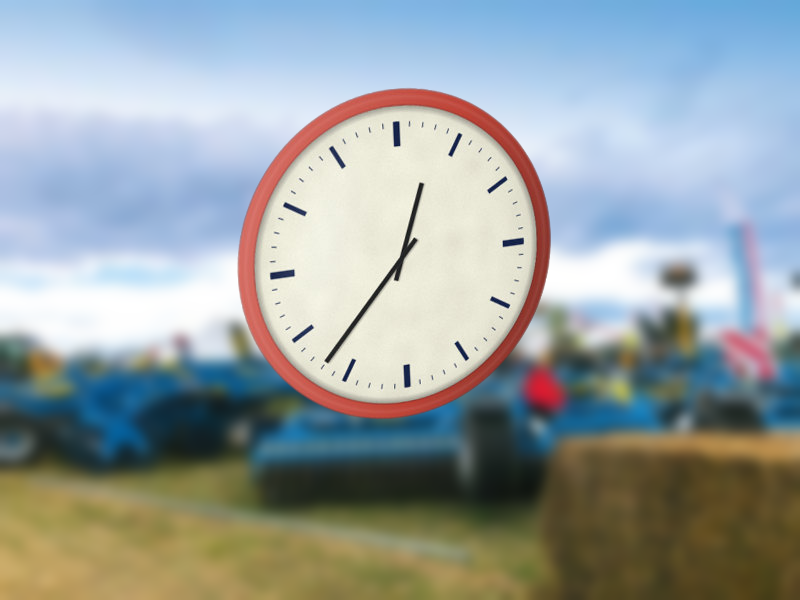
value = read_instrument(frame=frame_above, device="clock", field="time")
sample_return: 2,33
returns 12,37
